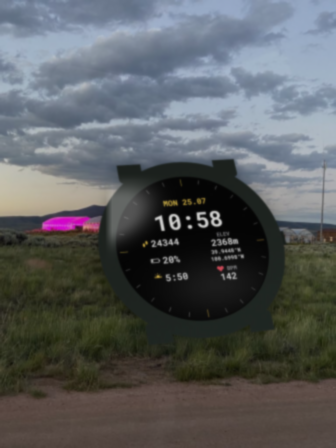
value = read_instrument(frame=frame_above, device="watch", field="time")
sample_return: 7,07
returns 10,58
